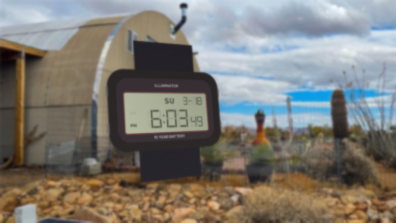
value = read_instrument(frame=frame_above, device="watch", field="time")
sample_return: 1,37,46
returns 6,03,49
